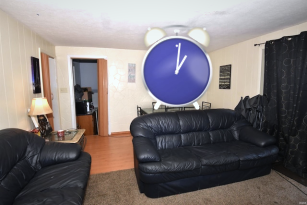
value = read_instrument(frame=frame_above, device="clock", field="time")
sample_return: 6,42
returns 1,01
